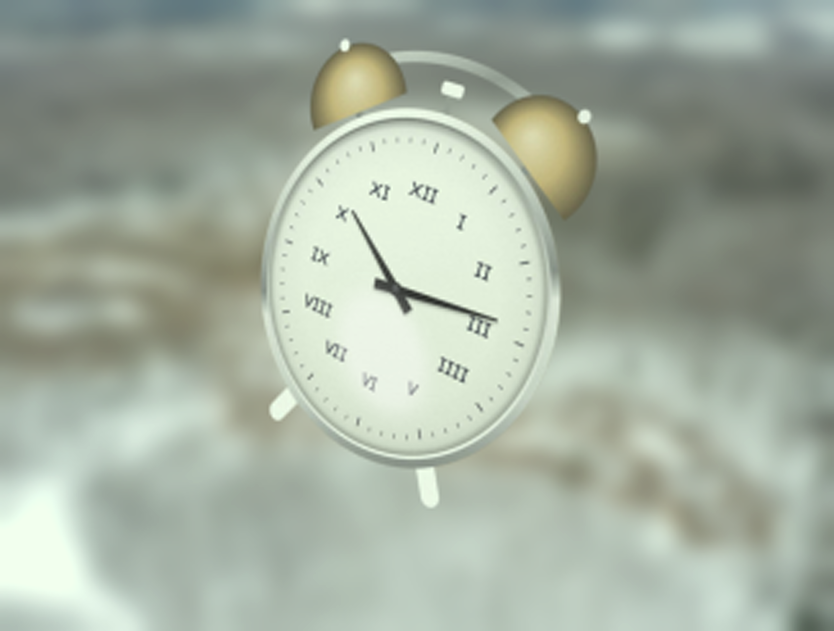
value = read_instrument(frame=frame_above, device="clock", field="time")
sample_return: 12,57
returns 10,14
